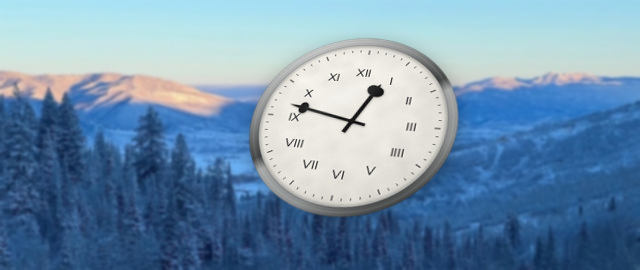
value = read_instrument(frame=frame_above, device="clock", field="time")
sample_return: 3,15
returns 12,47
